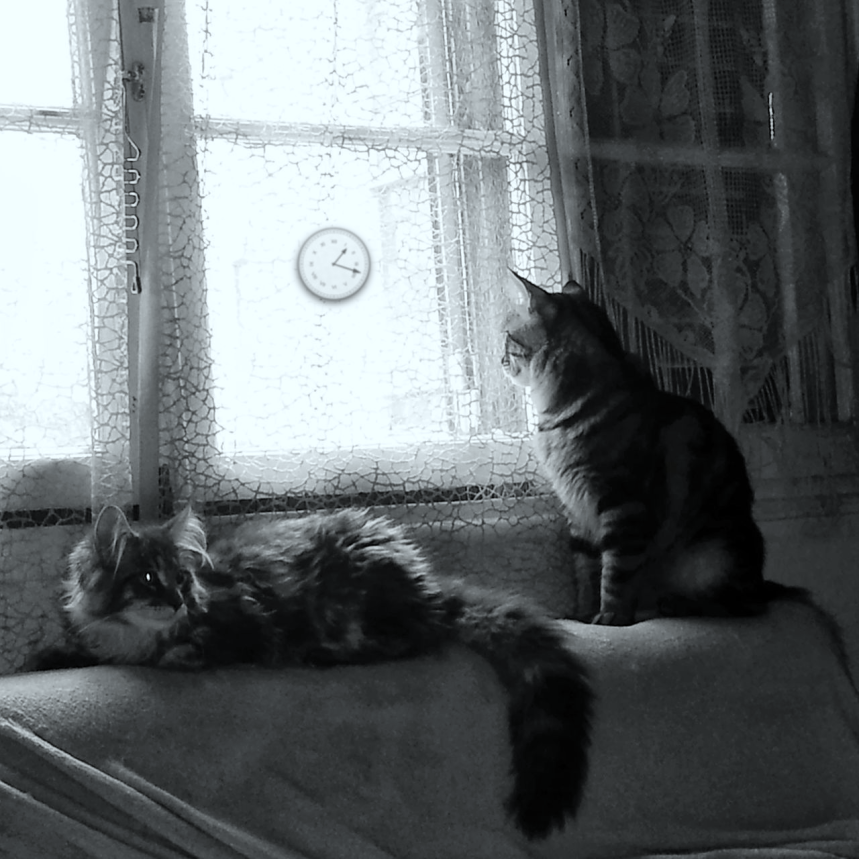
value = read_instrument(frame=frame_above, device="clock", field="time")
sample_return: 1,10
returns 1,18
